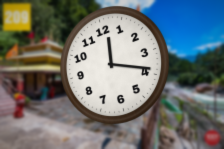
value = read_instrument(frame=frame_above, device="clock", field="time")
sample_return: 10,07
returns 12,19
